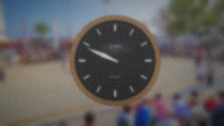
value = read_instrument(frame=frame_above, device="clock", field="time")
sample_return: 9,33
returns 9,49
